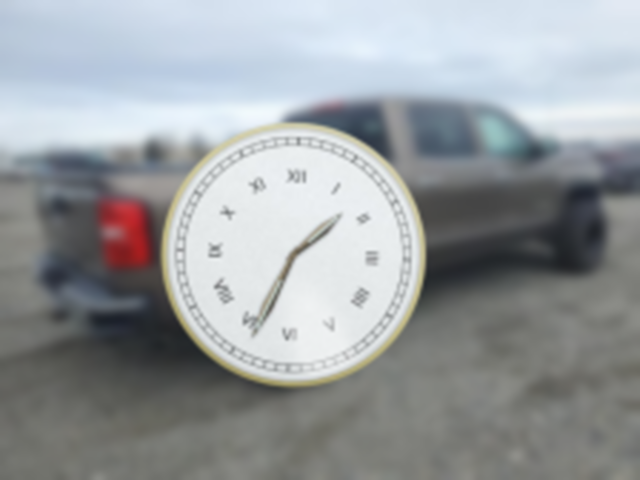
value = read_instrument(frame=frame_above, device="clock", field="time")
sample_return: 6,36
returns 1,34
